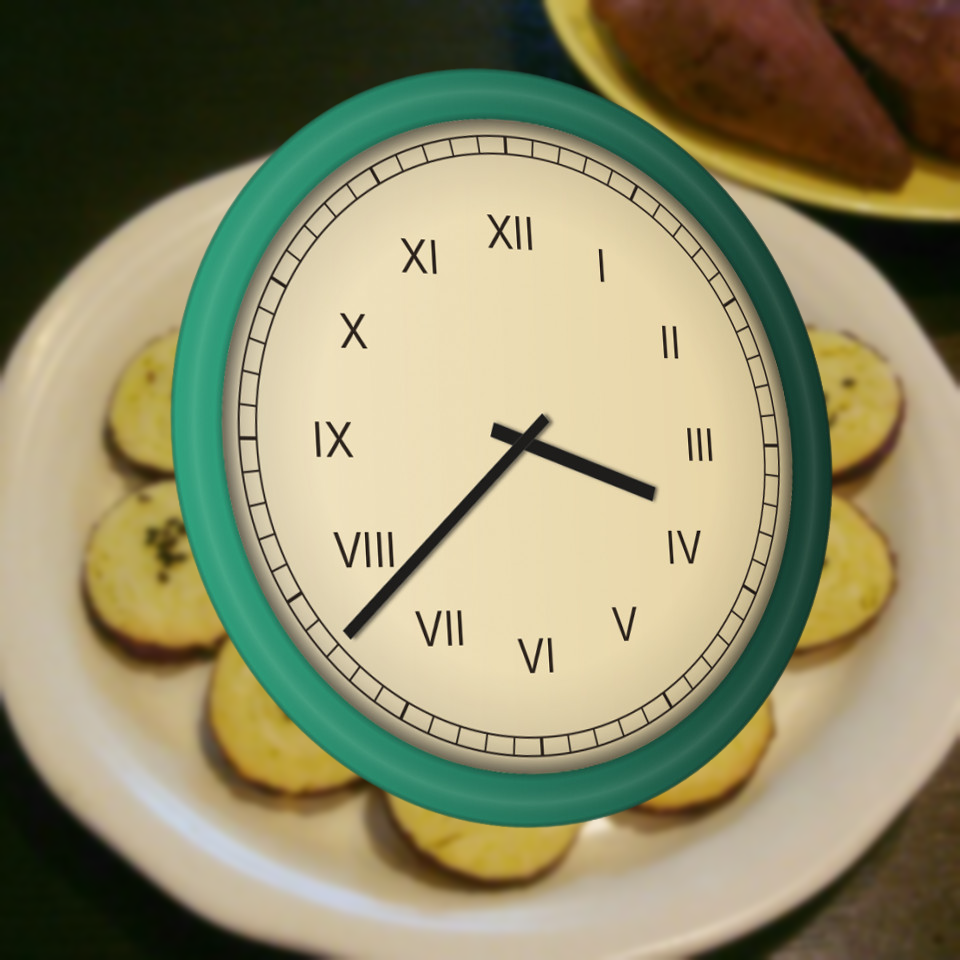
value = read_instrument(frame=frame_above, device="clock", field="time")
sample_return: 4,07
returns 3,38
